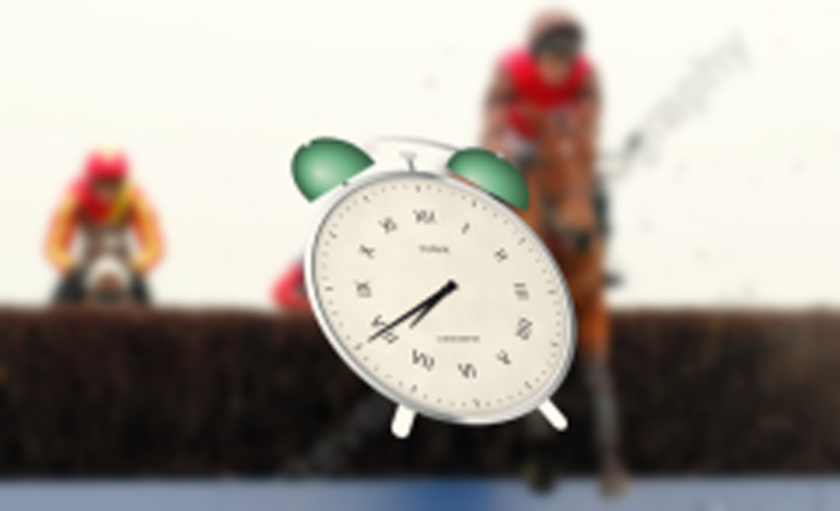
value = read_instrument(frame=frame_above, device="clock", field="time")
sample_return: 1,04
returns 7,40
